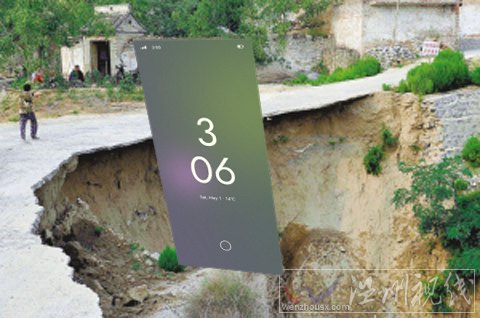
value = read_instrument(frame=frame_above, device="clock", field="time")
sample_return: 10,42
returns 3,06
